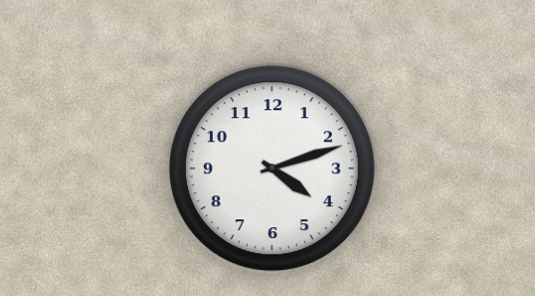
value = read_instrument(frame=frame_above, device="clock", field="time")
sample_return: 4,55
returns 4,12
